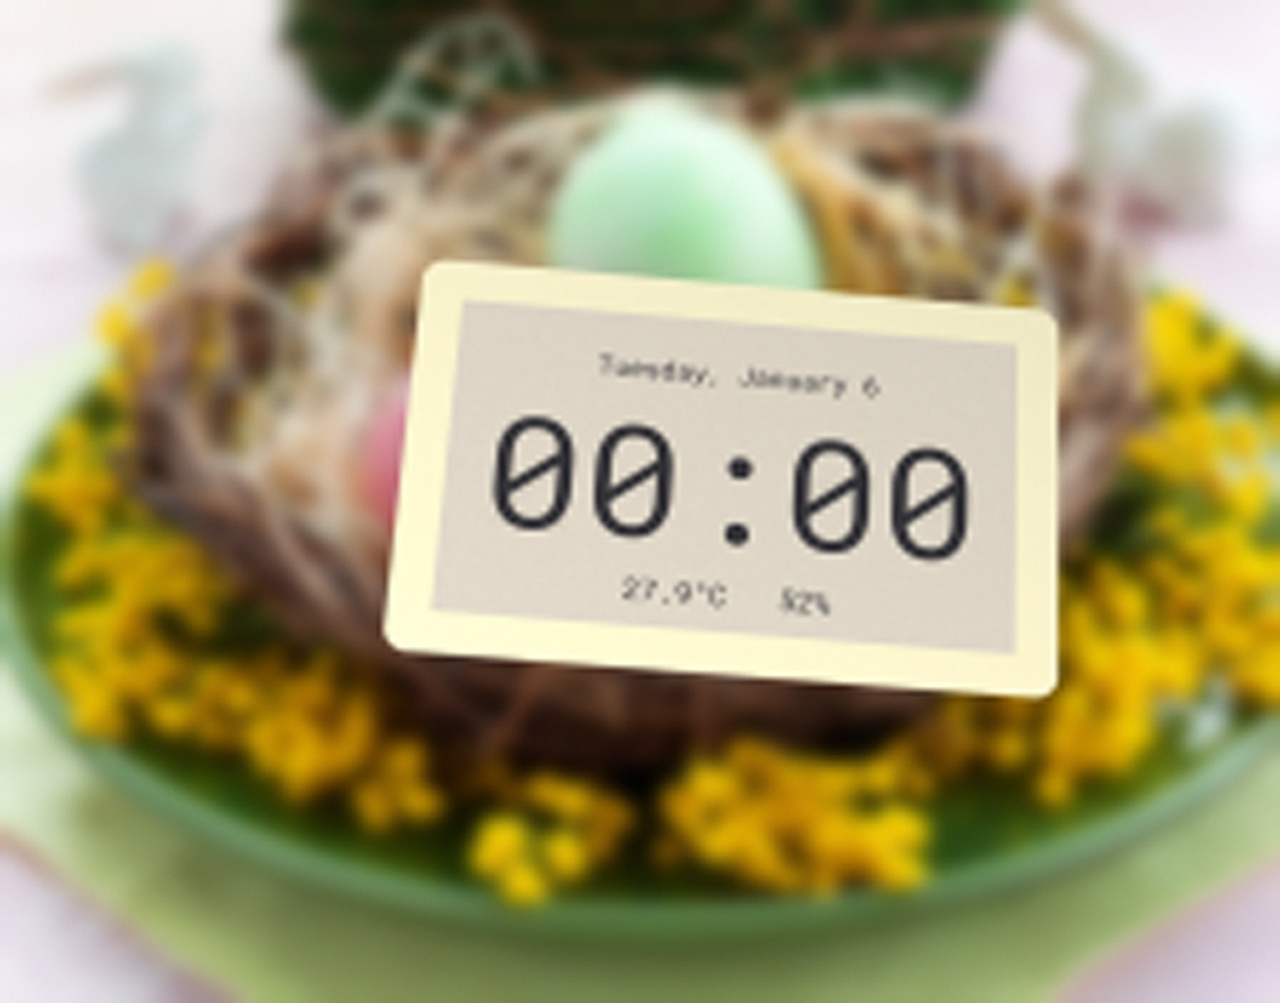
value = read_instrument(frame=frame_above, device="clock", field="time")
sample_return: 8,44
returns 0,00
